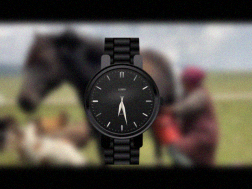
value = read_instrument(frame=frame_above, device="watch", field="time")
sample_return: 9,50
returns 6,28
